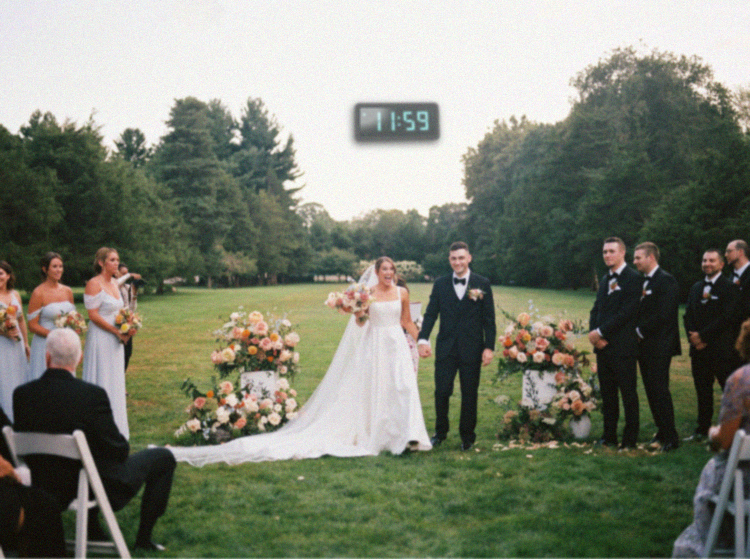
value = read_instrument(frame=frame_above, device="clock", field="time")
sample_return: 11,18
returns 11,59
